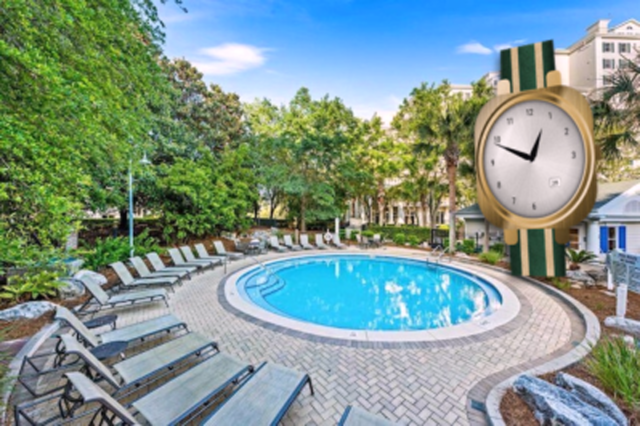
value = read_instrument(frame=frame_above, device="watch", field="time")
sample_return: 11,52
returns 12,49
